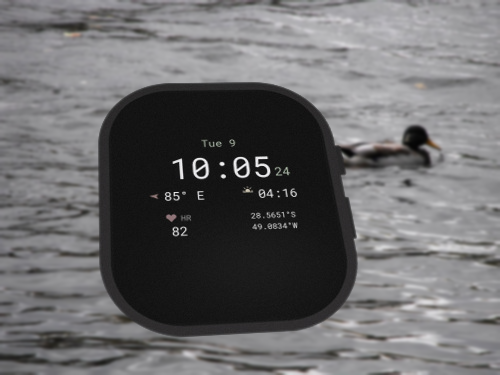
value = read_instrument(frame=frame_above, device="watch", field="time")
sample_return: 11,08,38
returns 10,05,24
